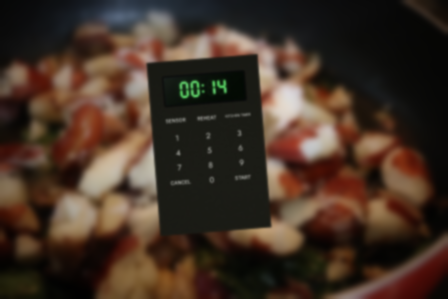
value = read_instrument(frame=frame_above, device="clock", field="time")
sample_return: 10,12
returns 0,14
